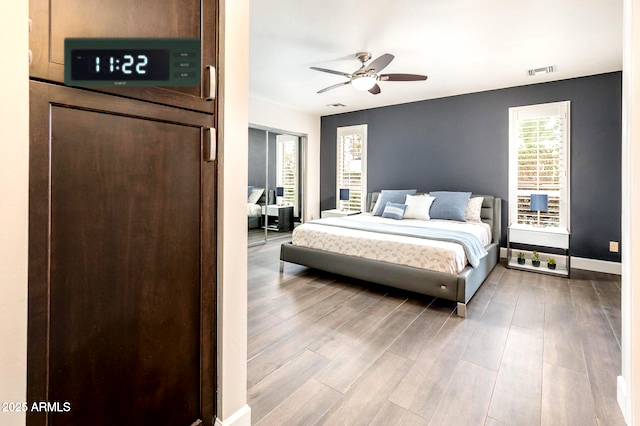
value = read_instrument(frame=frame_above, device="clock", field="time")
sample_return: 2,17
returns 11,22
